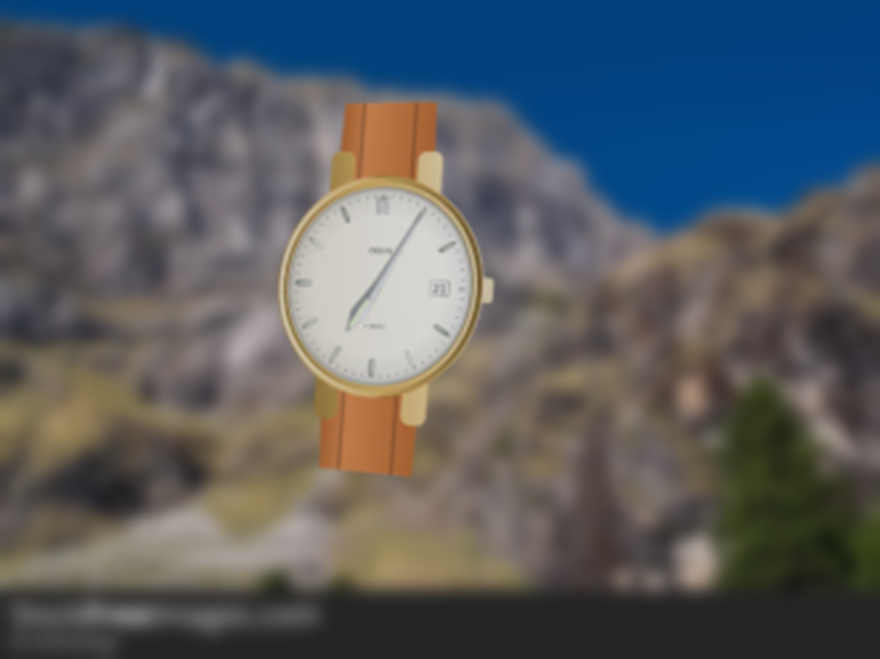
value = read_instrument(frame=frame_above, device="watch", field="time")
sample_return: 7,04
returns 7,05
